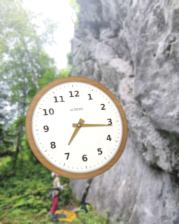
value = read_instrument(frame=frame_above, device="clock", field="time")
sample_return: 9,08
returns 7,16
